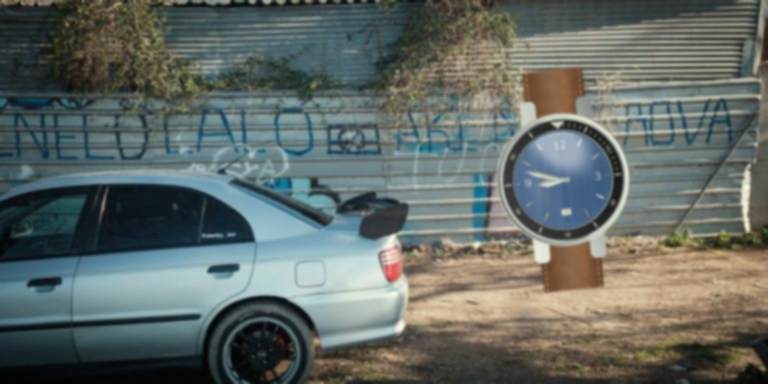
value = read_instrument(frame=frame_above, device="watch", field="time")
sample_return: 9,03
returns 8,48
